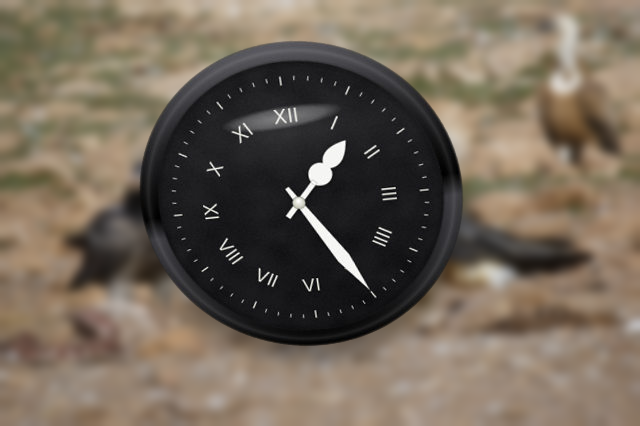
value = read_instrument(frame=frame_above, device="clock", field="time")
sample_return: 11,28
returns 1,25
